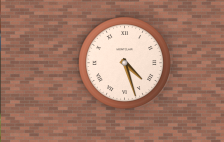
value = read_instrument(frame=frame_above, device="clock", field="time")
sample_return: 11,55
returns 4,27
